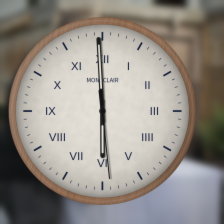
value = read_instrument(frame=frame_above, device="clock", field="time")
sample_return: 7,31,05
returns 5,59,29
